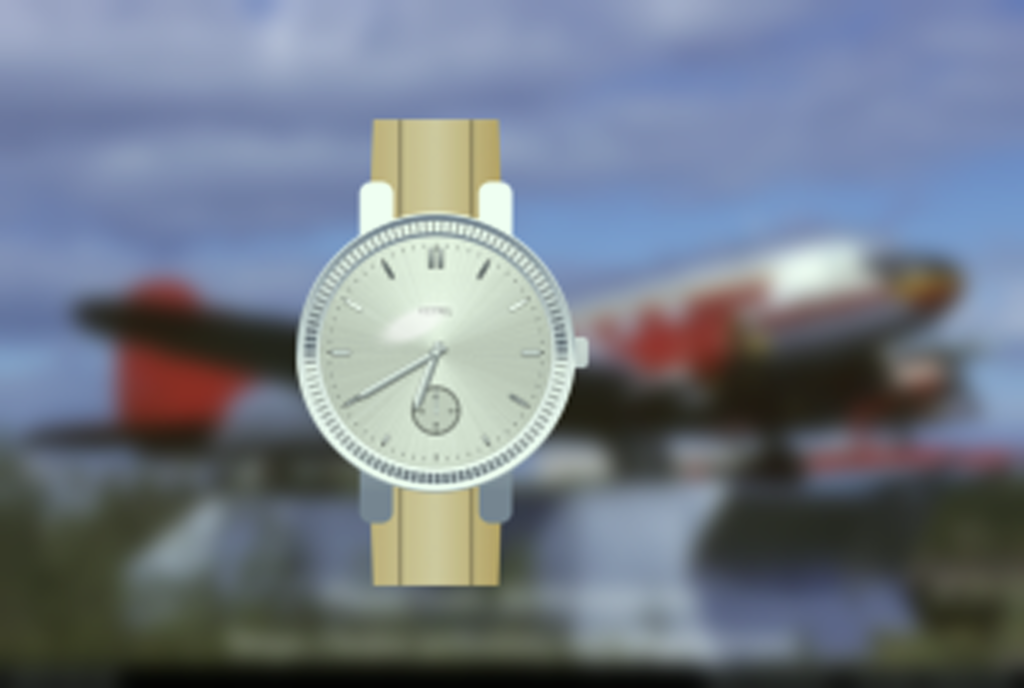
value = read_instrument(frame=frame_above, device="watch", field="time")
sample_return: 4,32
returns 6,40
